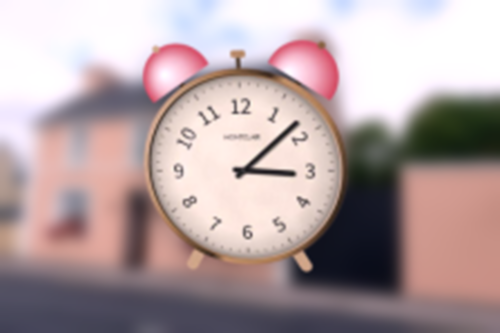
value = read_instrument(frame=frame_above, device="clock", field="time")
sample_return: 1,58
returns 3,08
